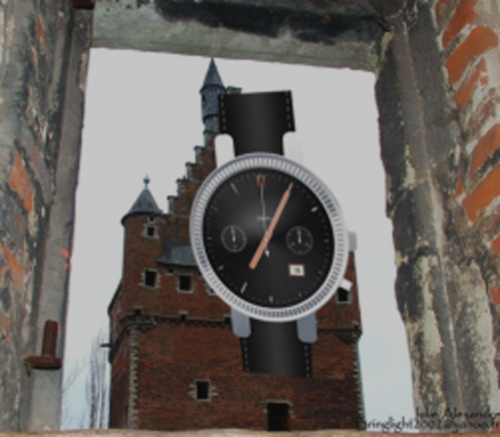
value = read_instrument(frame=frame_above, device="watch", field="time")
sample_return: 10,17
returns 7,05
